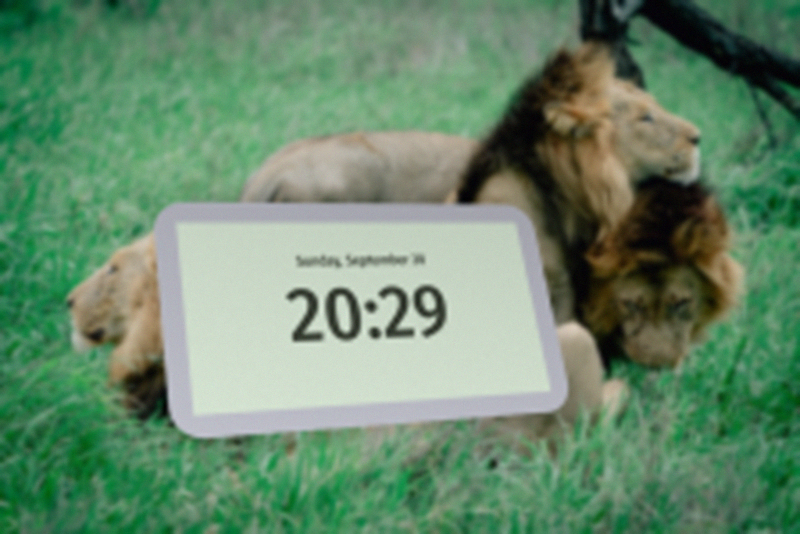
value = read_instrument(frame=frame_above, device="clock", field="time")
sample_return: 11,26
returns 20,29
